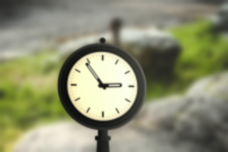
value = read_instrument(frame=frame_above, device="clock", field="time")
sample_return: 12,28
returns 2,54
